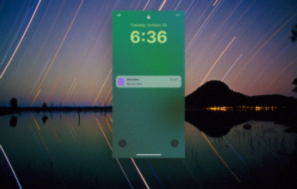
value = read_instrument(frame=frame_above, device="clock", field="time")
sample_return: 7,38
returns 6,36
